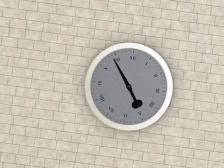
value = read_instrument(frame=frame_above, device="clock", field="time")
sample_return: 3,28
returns 4,54
